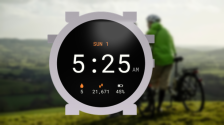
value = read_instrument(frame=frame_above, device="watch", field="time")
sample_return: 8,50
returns 5,25
